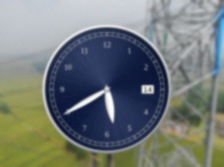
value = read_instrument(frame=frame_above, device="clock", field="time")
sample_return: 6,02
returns 5,40
